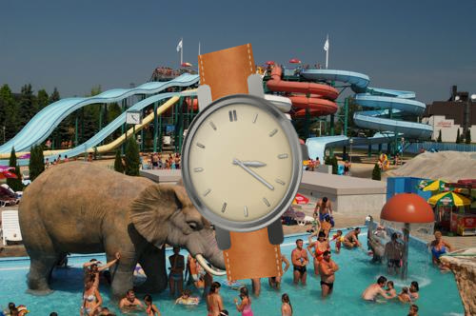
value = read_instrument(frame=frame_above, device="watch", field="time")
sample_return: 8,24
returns 3,22
